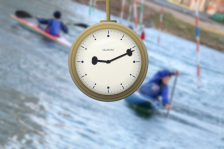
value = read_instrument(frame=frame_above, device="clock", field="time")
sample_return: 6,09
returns 9,11
